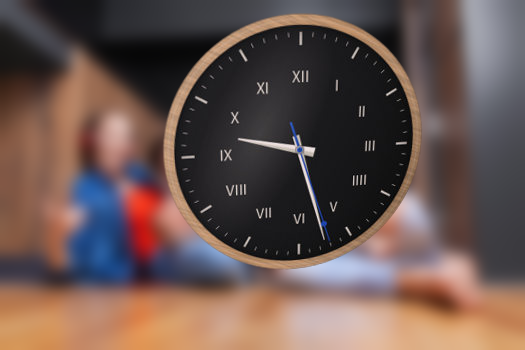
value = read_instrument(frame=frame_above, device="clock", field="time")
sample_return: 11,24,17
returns 9,27,27
